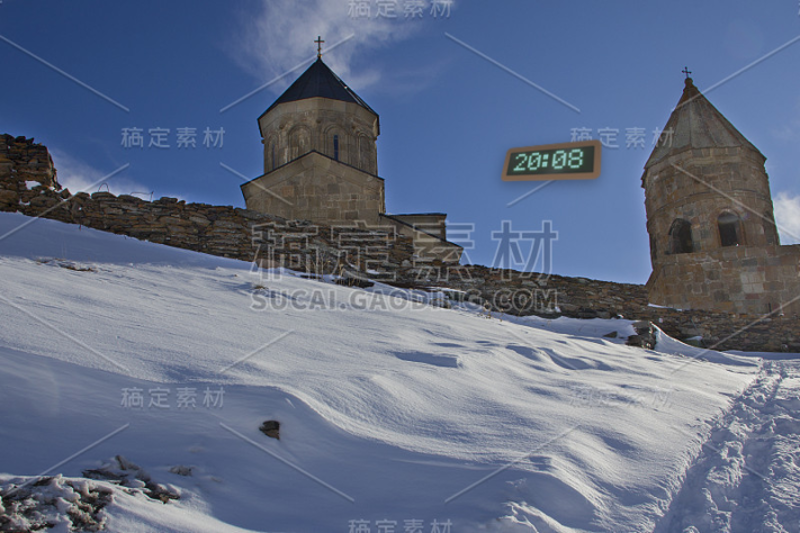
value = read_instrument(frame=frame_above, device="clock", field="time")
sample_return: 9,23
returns 20,08
